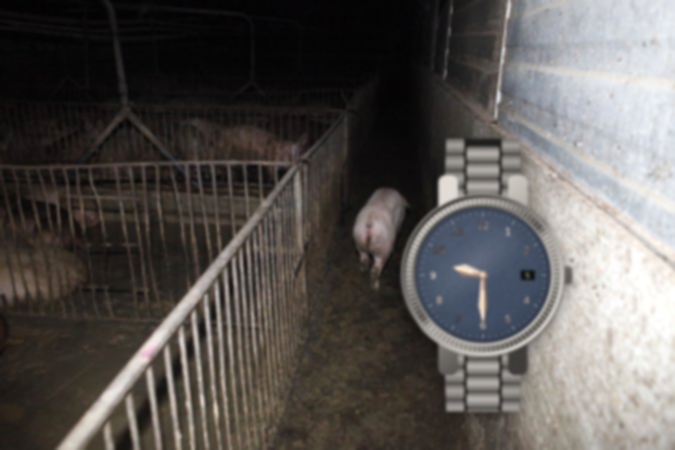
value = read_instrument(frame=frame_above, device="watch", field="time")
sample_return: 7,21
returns 9,30
